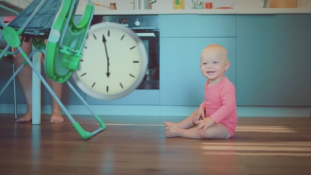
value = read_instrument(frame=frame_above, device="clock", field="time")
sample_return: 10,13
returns 5,58
